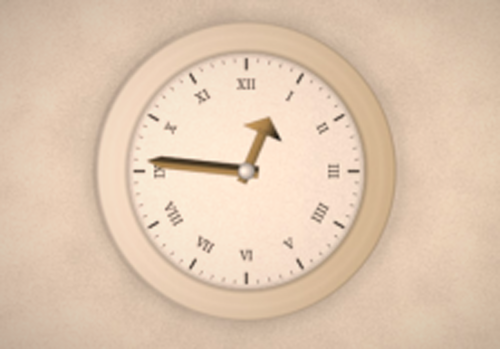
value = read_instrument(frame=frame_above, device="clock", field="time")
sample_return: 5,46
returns 12,46
